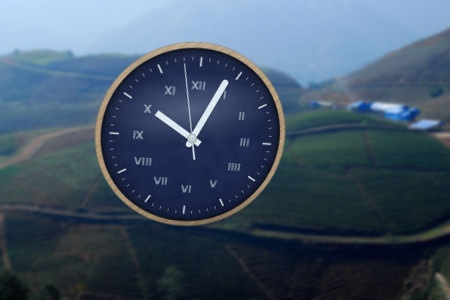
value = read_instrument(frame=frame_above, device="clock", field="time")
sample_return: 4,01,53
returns 10,03,58
